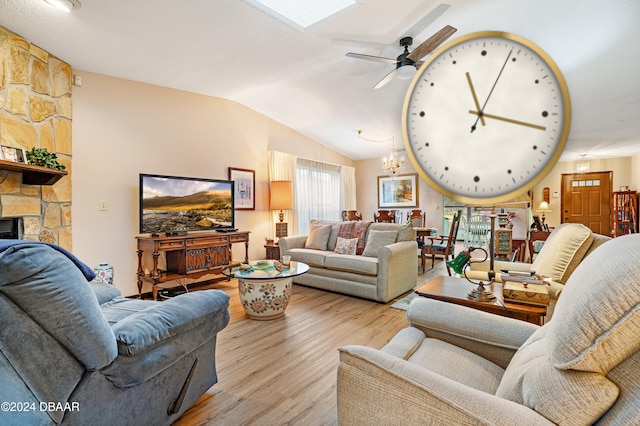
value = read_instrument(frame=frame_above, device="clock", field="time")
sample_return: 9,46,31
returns 11,17,04
